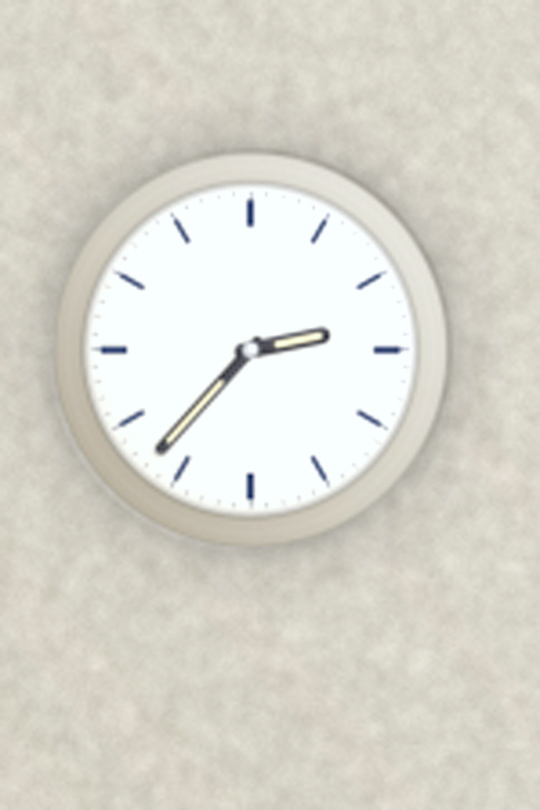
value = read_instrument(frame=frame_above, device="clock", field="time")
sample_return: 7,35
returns 2,37
